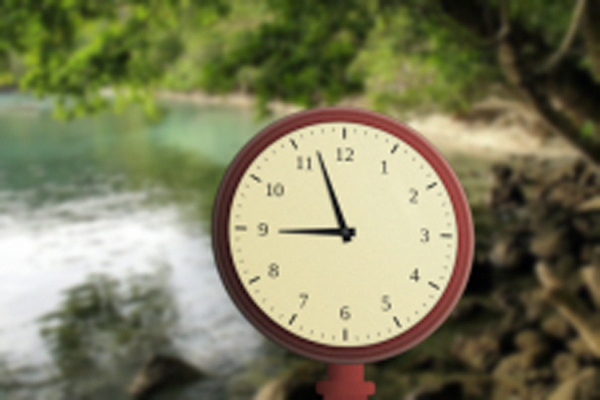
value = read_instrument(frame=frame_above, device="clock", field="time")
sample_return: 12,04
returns 8,57
